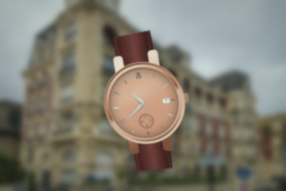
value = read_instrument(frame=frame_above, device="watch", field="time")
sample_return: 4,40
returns 10,39
